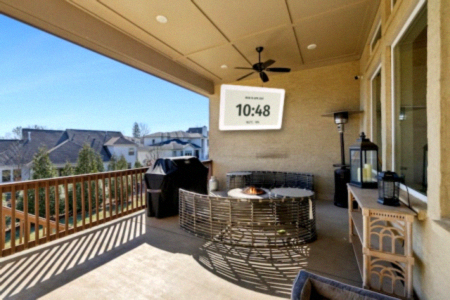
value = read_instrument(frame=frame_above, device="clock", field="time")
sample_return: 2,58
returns 10,48
